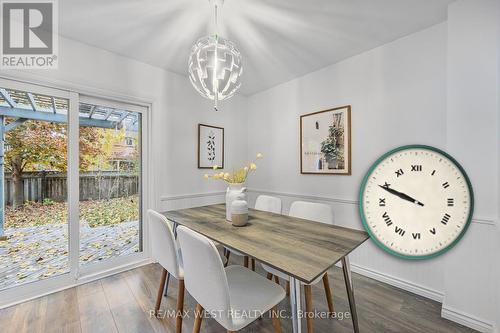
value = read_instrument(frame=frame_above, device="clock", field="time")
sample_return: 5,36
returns 9,49
